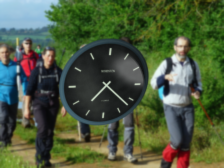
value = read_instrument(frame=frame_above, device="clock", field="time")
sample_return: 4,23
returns 7,22
